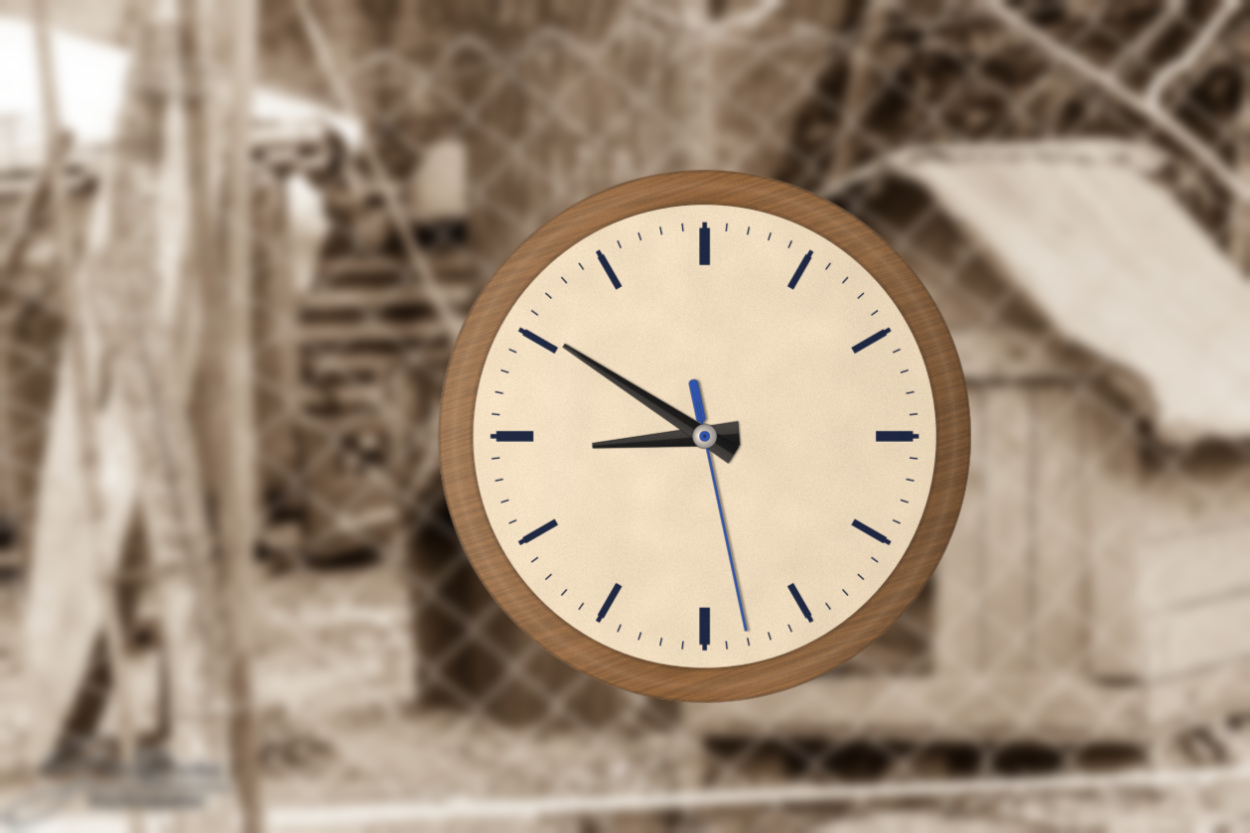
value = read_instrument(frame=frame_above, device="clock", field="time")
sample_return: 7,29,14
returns 8,50,28
